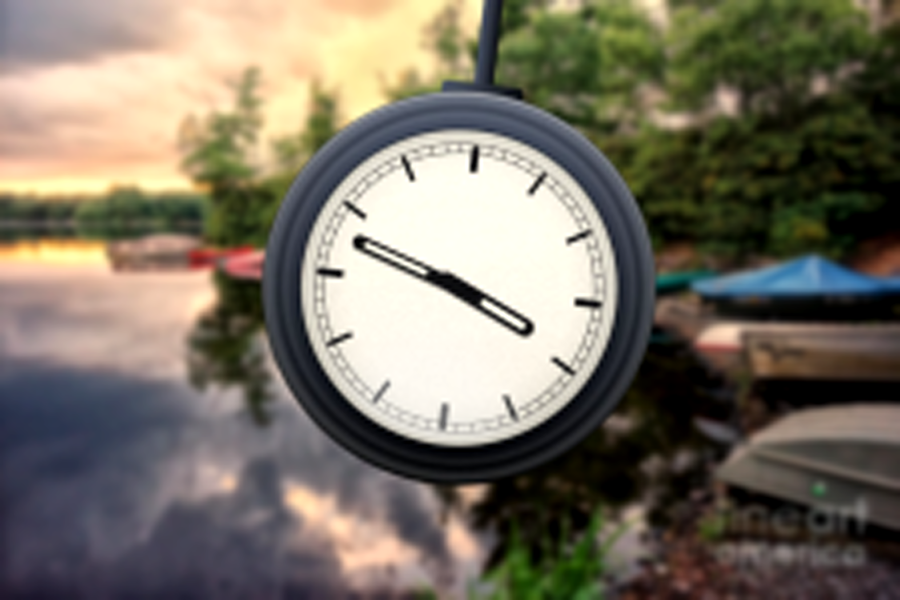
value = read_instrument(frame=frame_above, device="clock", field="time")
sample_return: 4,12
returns 3,48
